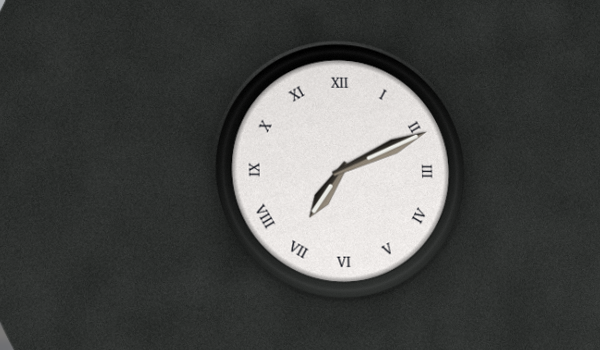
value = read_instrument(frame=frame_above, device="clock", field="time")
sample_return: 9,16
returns 7,11
